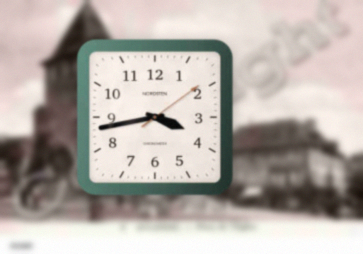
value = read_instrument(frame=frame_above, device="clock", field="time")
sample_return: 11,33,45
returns 3,43,09
